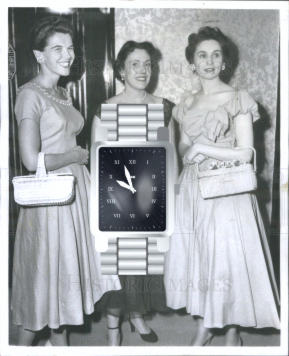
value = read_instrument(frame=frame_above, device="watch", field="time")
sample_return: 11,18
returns 9,57
